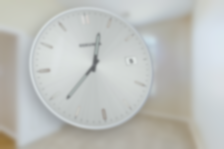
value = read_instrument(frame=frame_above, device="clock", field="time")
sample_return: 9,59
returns 12,38
